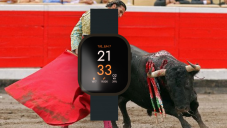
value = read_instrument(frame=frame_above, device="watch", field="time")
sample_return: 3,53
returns 21,33
